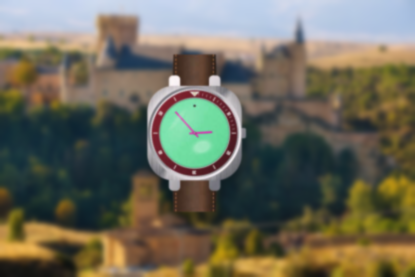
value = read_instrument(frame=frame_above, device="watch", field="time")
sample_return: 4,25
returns 2,53
